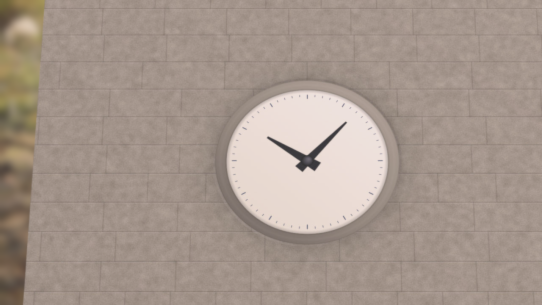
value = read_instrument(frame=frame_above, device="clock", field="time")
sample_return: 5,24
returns 10,07
